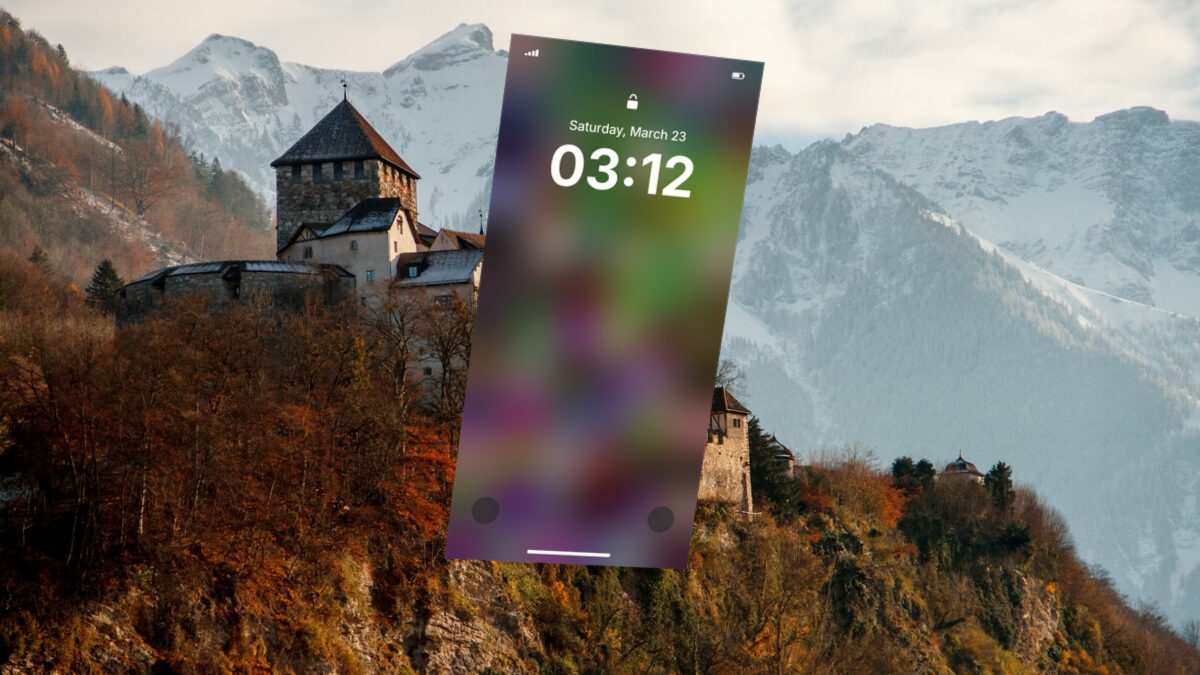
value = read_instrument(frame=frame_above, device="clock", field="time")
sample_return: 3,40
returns 3,12
